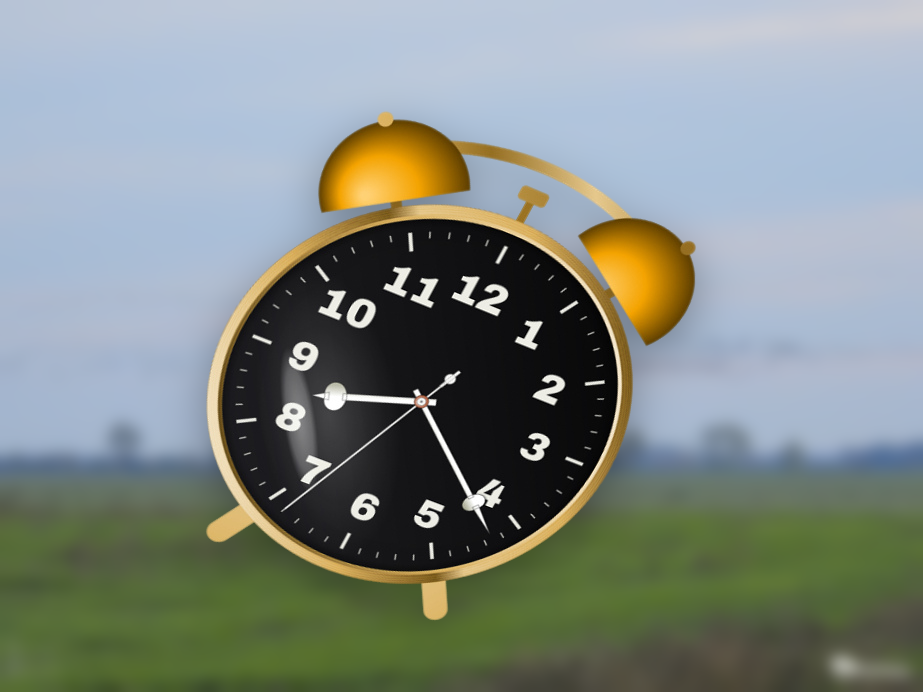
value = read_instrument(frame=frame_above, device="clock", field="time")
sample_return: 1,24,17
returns 8,21,34
